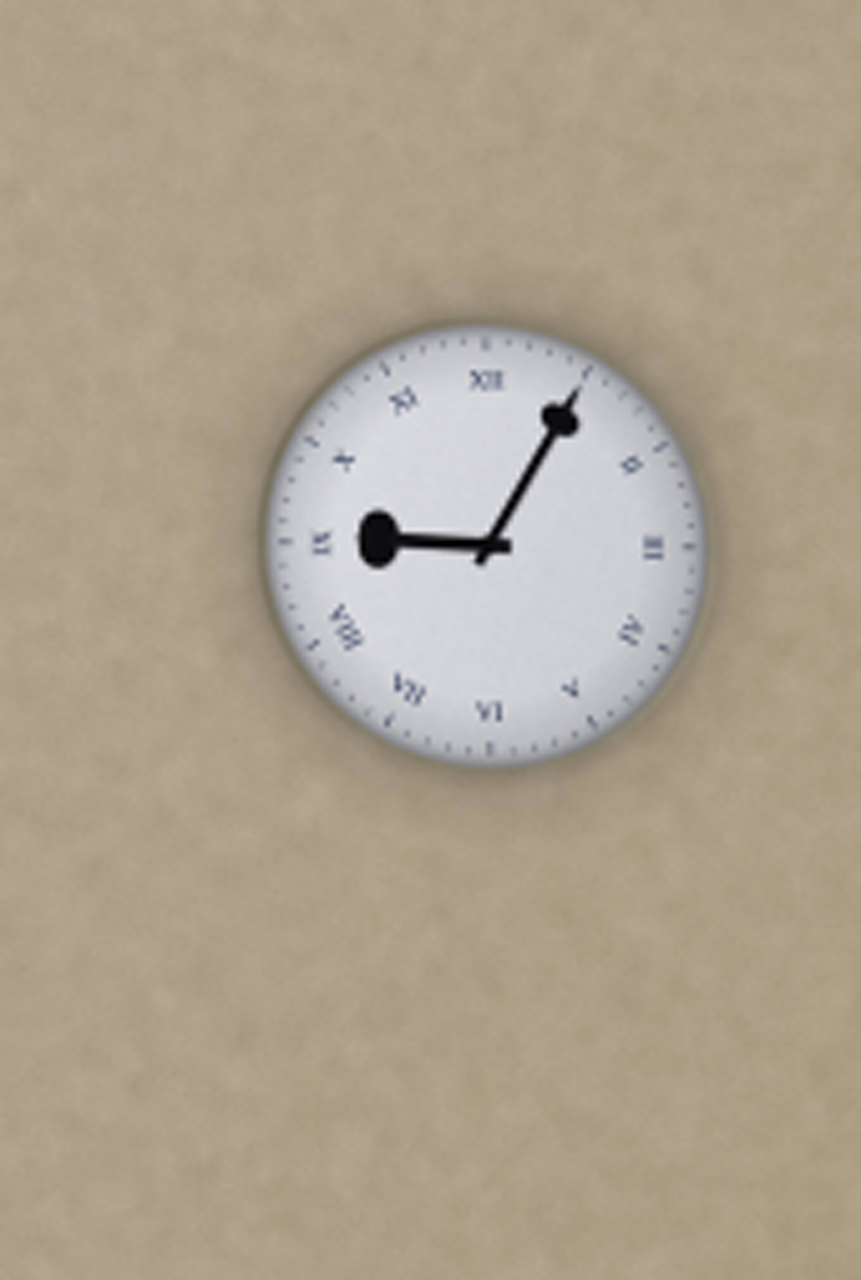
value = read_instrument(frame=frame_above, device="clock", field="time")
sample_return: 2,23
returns 9,05
